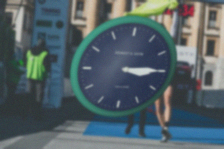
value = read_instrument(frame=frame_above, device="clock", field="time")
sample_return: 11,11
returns 3,15
